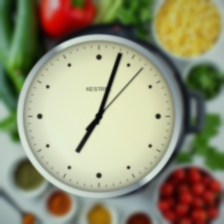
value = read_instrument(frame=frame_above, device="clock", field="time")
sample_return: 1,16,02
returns 7,03,07
